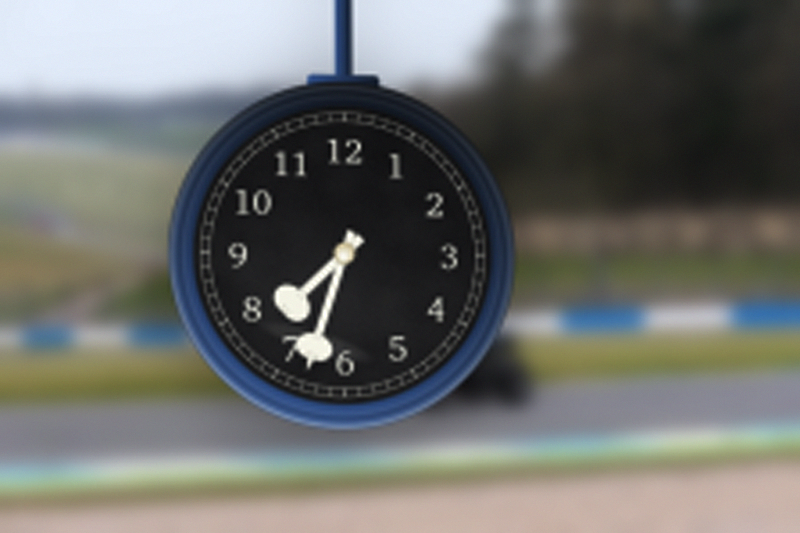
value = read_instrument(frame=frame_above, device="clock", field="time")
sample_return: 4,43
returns 7,33
